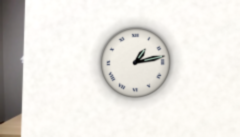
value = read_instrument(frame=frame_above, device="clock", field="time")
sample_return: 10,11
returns 1,13
